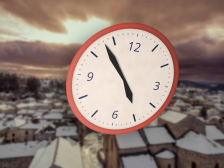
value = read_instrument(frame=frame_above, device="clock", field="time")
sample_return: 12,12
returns 4,53
